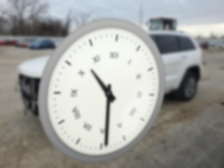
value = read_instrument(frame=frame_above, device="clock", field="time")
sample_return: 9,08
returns 10,29
